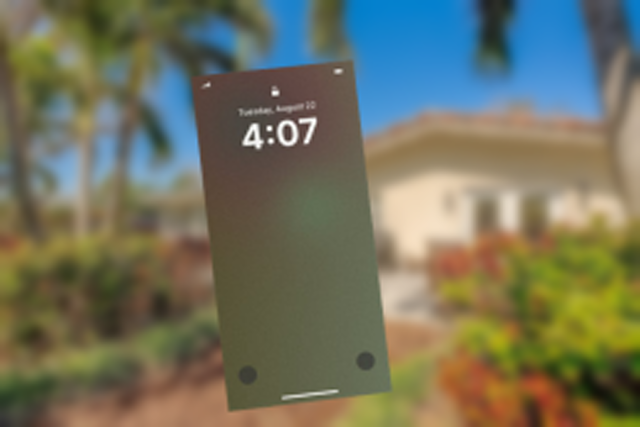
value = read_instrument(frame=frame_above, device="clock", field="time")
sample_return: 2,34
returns 4,07
